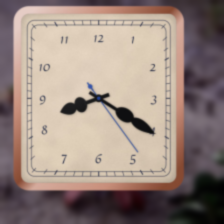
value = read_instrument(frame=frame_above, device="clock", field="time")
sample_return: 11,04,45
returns 8,20,24
